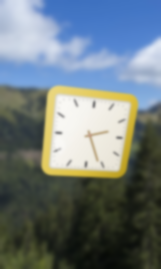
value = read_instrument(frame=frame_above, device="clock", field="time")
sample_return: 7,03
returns 2,26
